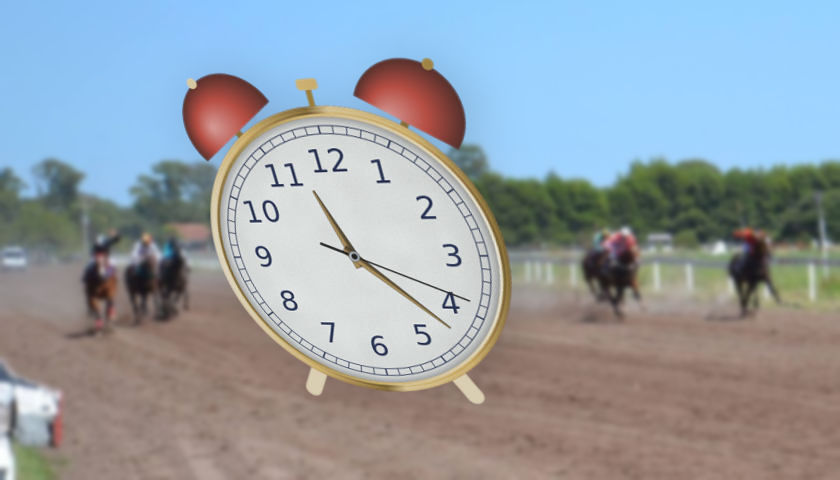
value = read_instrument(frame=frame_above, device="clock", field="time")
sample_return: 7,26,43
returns 11,22,19
